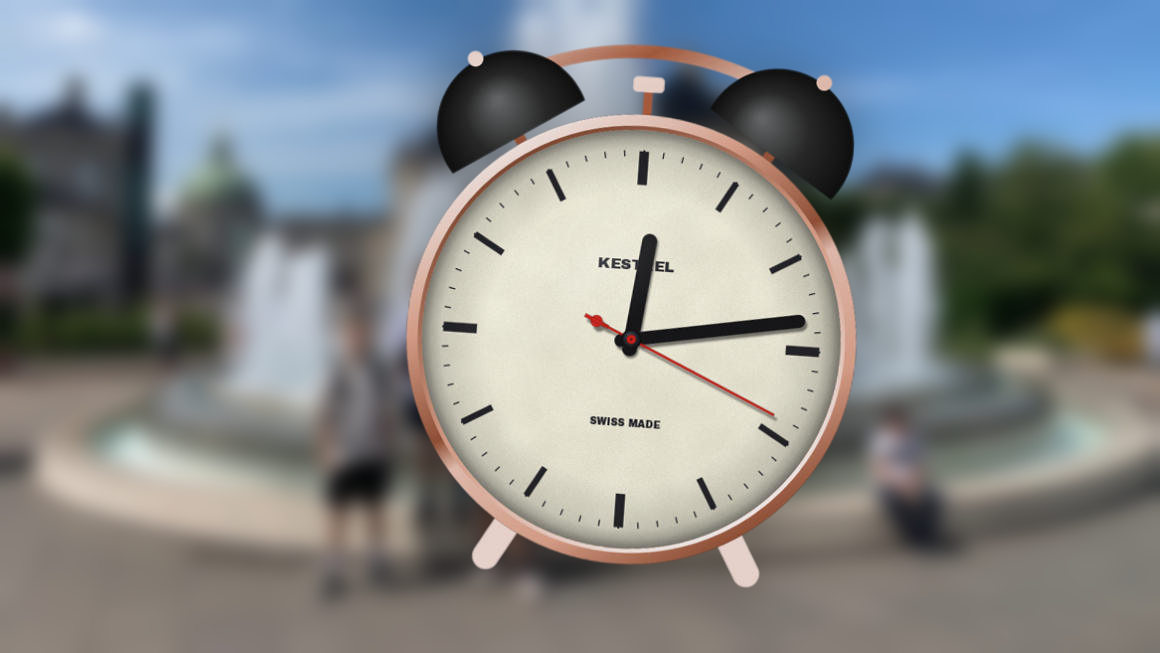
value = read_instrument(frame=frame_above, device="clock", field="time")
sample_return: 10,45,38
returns 12,13,19
